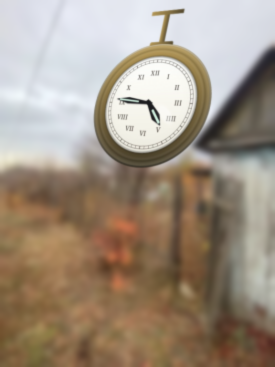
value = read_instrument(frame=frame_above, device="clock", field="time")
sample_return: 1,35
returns 4,46
